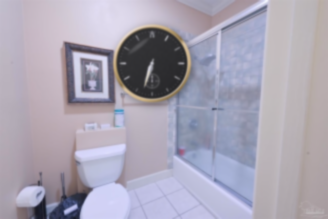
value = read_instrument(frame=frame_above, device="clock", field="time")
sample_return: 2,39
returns 6,33
